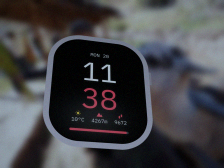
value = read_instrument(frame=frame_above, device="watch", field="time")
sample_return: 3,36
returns 11,38
